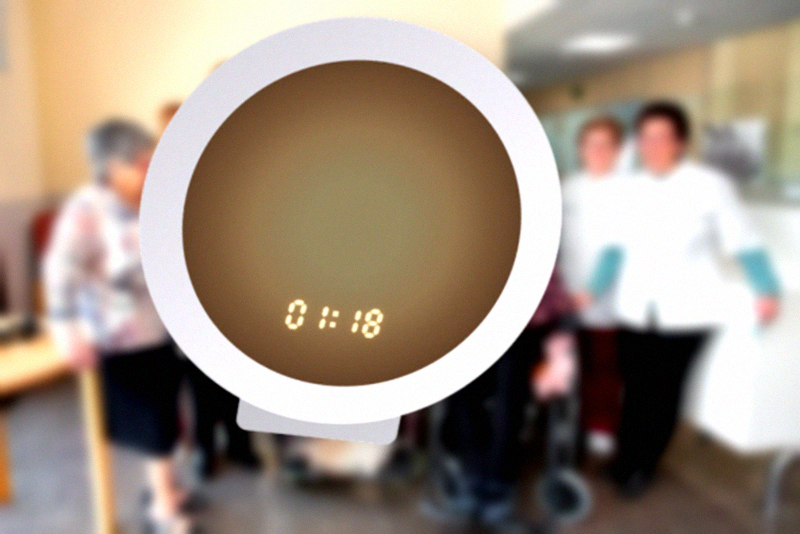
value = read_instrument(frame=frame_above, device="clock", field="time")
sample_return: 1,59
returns 1,18
